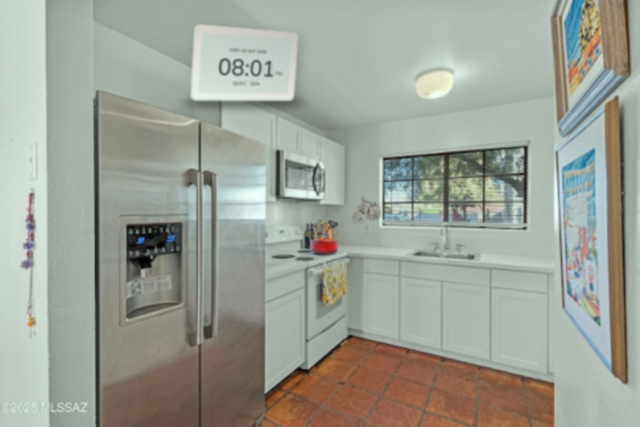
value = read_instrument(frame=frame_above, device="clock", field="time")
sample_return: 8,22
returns 8,01
